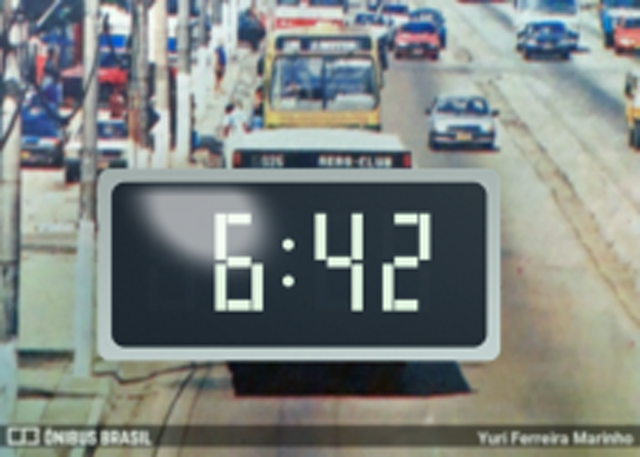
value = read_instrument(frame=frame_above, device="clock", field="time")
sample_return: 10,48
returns 6,42
